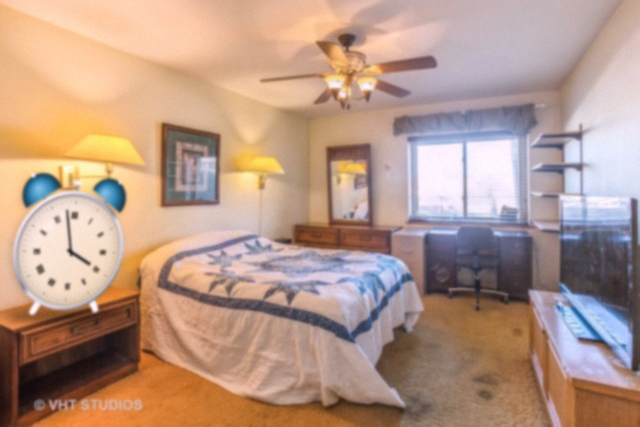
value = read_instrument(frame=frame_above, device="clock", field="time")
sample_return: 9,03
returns 3,58
